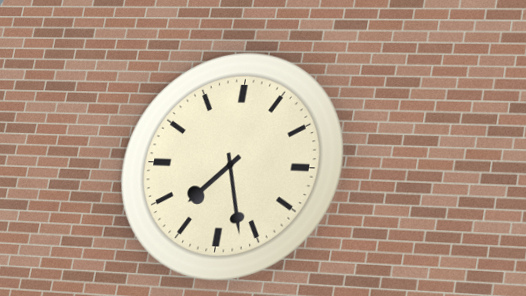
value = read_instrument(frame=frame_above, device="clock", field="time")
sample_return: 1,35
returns 7,27
